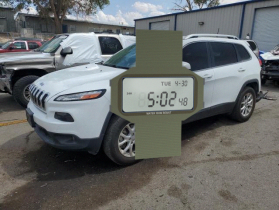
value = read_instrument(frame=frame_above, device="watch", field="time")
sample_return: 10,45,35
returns 5,02,48
